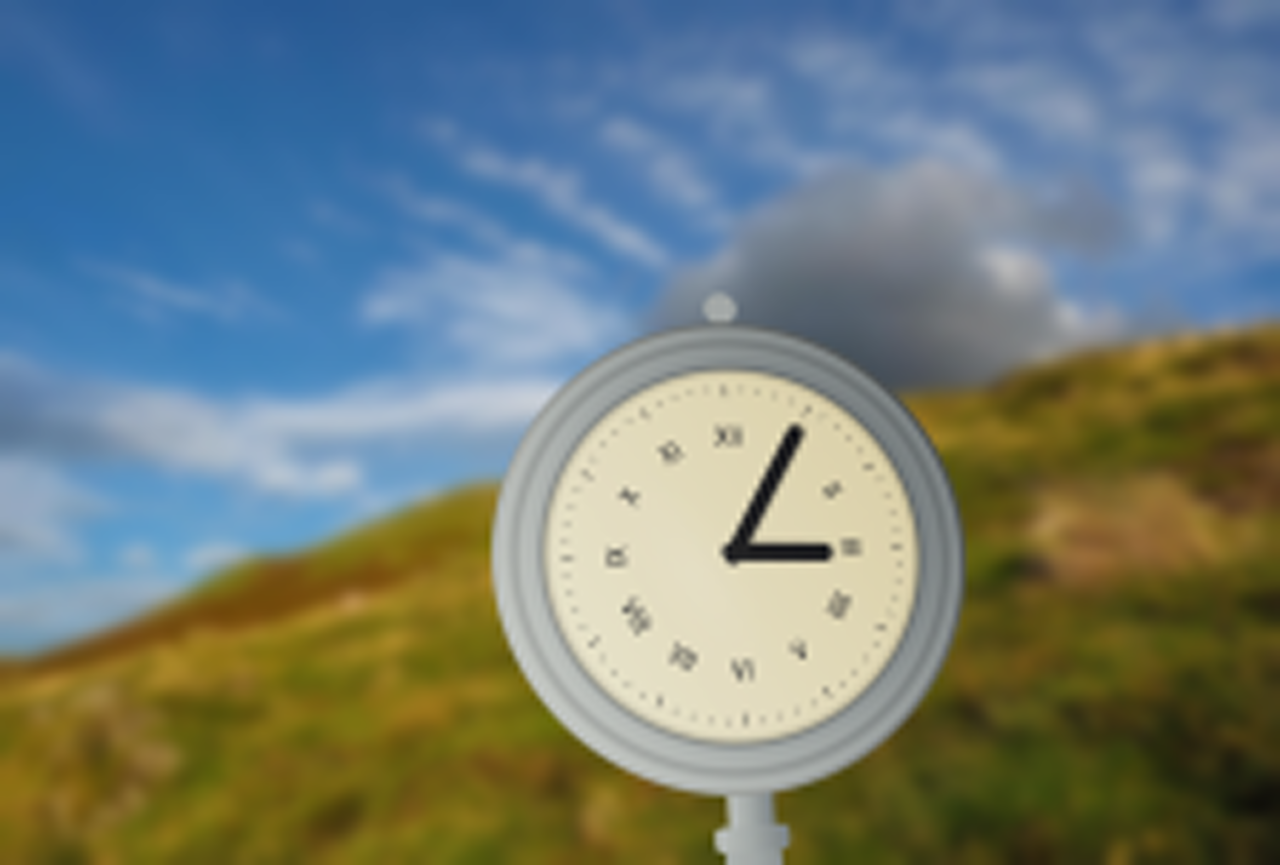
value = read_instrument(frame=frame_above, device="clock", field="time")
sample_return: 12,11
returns 3,05
